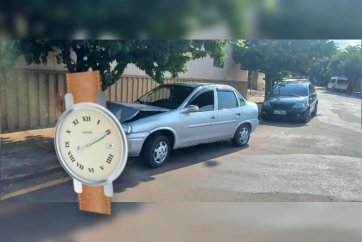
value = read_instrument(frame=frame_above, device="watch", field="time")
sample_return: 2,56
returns 8,10
